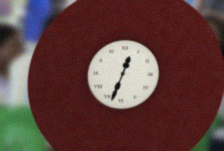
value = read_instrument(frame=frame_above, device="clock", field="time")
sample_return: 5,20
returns 12,33
